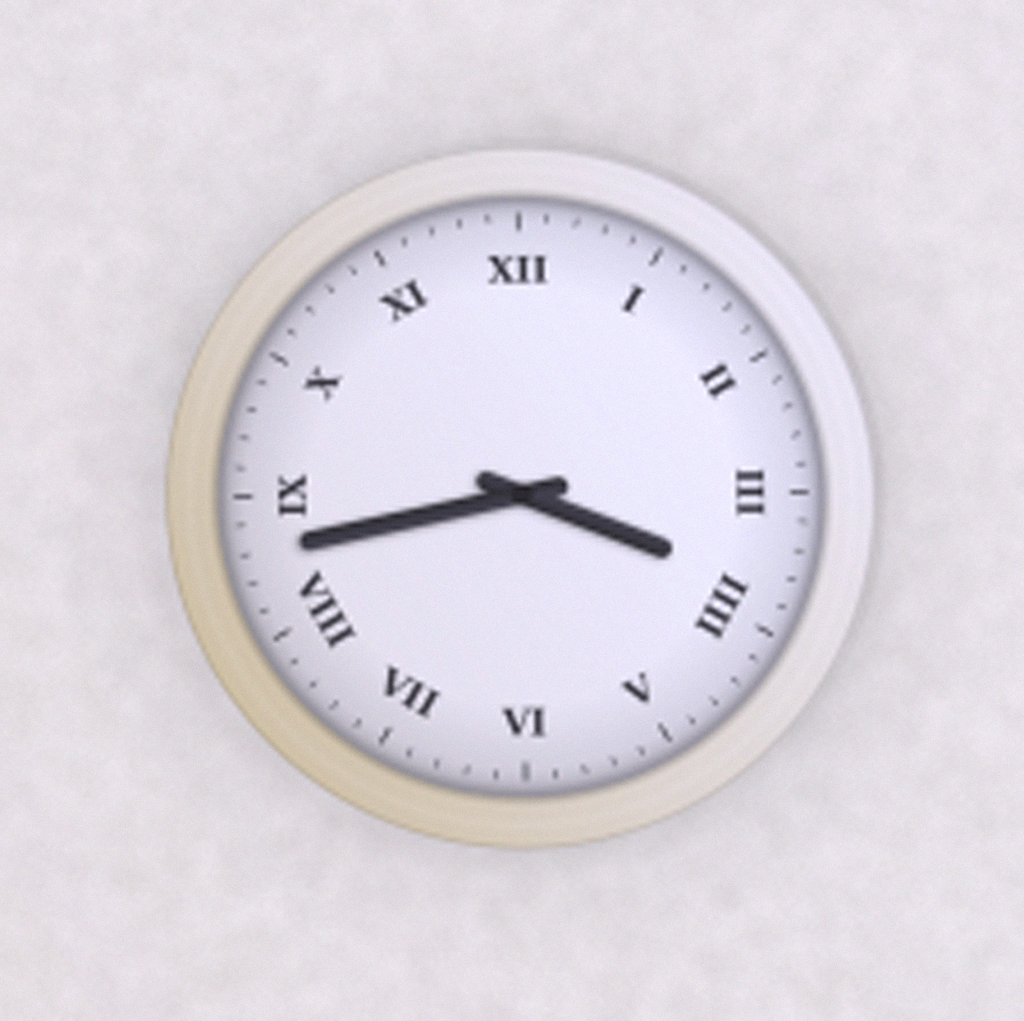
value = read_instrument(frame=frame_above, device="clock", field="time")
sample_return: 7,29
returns 3,43
